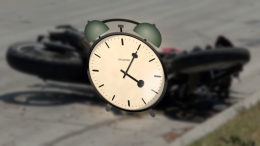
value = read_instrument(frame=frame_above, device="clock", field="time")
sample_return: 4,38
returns 4,05
